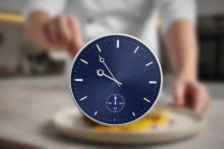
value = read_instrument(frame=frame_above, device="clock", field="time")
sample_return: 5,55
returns 9,54
